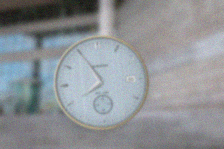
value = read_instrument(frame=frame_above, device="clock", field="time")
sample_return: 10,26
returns 7,55
